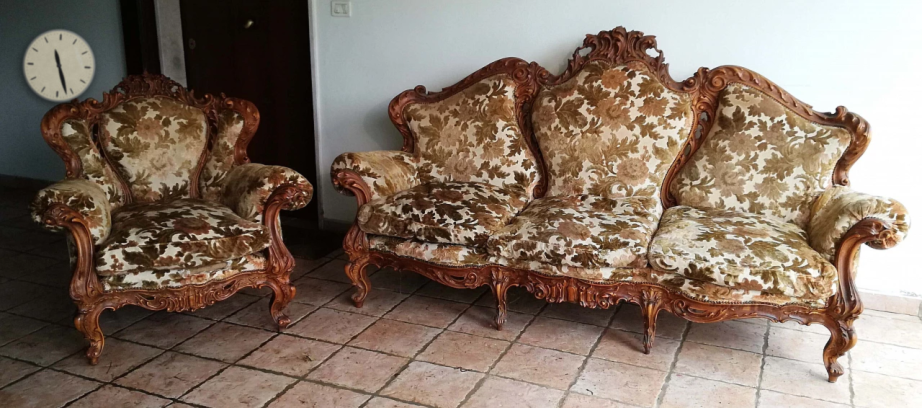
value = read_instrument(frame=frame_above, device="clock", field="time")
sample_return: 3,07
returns 11,27
